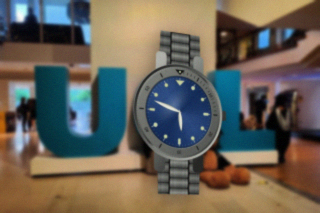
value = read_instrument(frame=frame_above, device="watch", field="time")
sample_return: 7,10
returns 5,48
